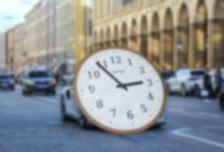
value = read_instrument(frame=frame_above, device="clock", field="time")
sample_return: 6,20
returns 2,54
